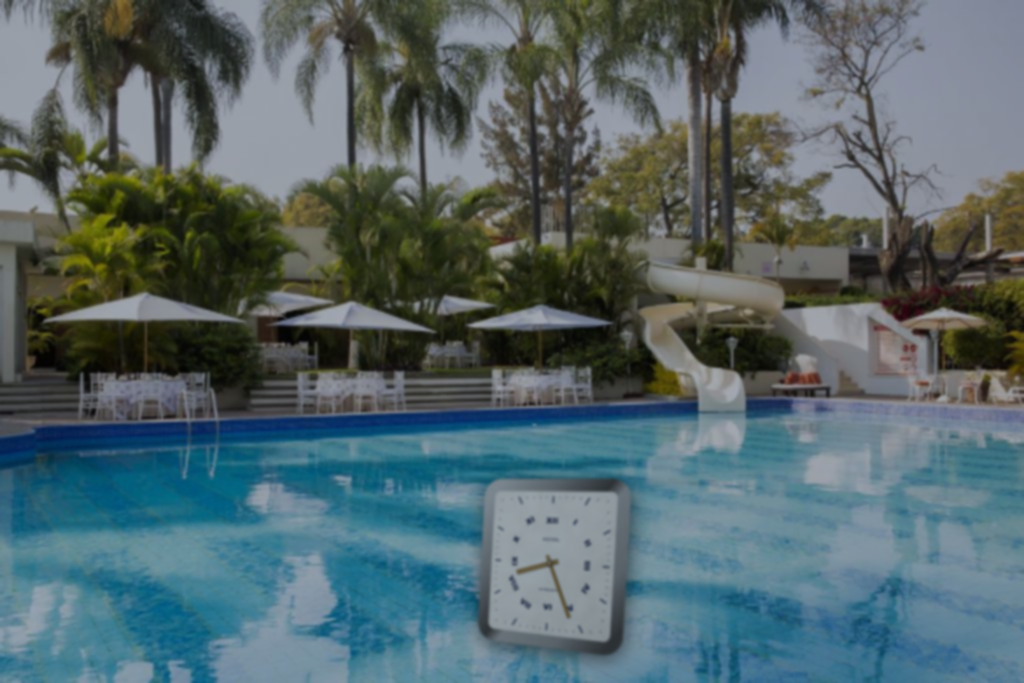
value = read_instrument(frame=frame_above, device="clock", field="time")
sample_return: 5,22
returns 8,26
